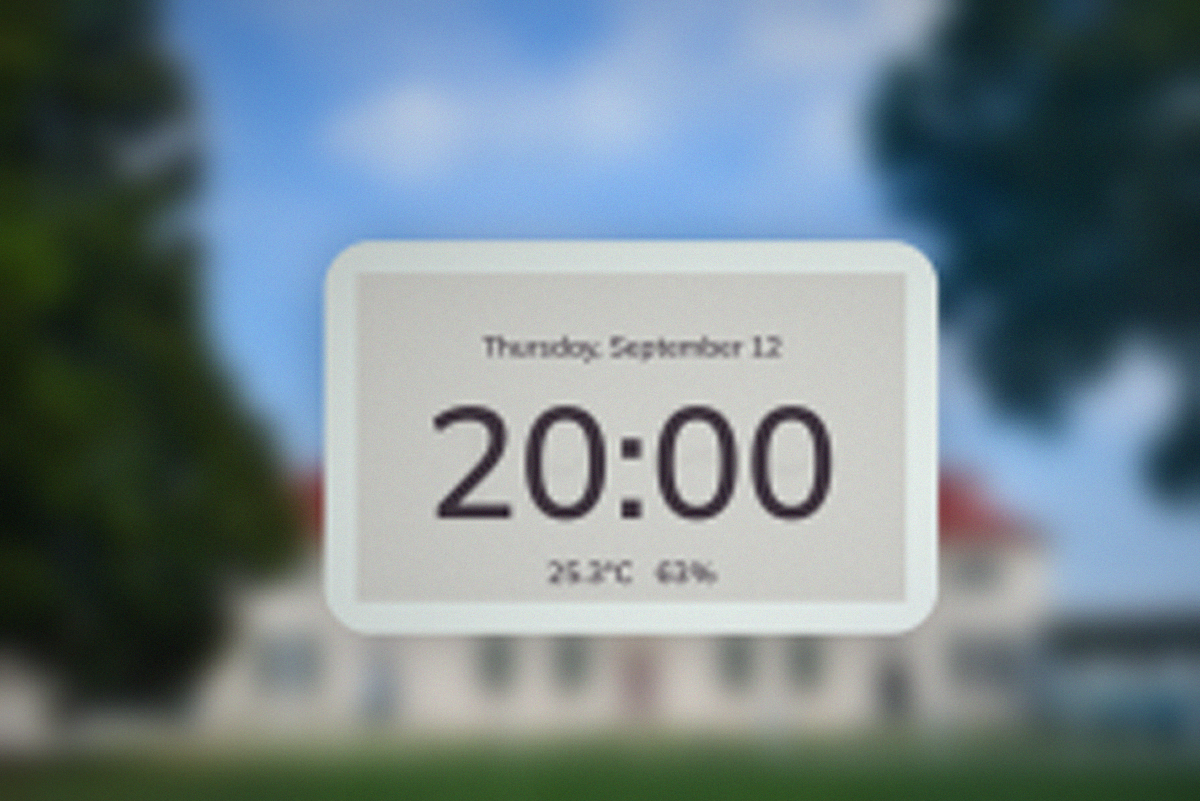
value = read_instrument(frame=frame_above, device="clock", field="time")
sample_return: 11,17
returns 20,00
